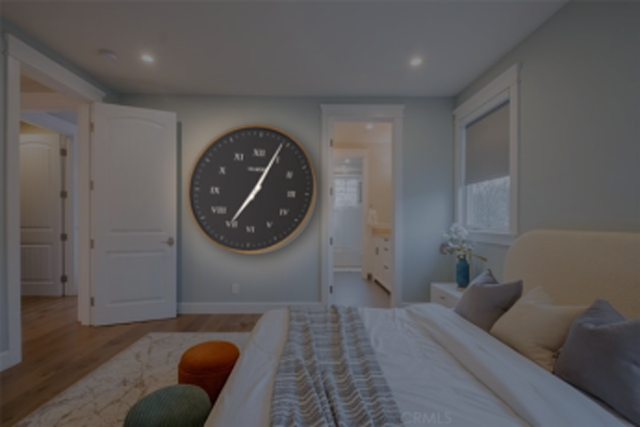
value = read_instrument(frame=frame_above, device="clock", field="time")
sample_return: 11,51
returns 7,04
